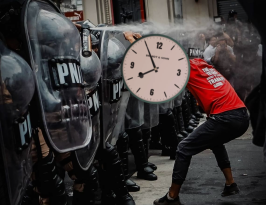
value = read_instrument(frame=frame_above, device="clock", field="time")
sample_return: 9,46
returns 7,55
